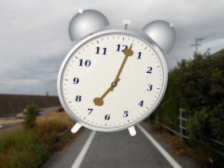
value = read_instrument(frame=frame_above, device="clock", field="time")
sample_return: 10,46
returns 7,02
